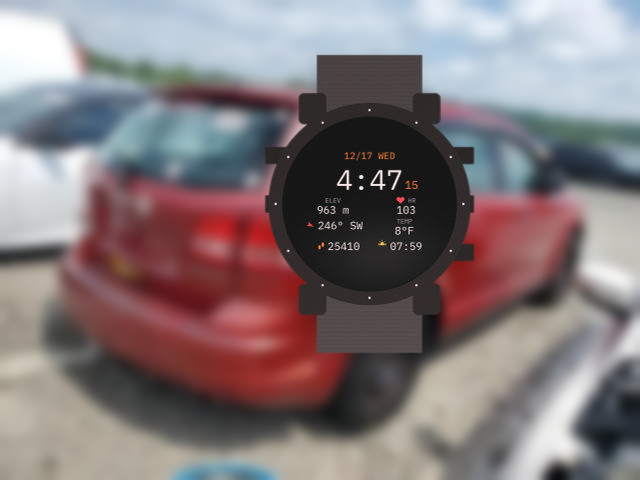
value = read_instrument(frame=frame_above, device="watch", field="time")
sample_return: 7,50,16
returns 4,47,15
